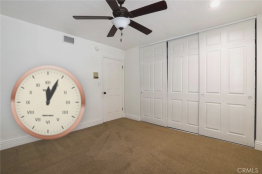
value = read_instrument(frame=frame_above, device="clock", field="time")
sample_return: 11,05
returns 12,04
